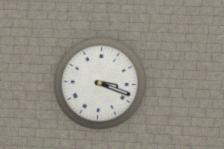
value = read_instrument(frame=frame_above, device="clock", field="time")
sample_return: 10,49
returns 3,18
